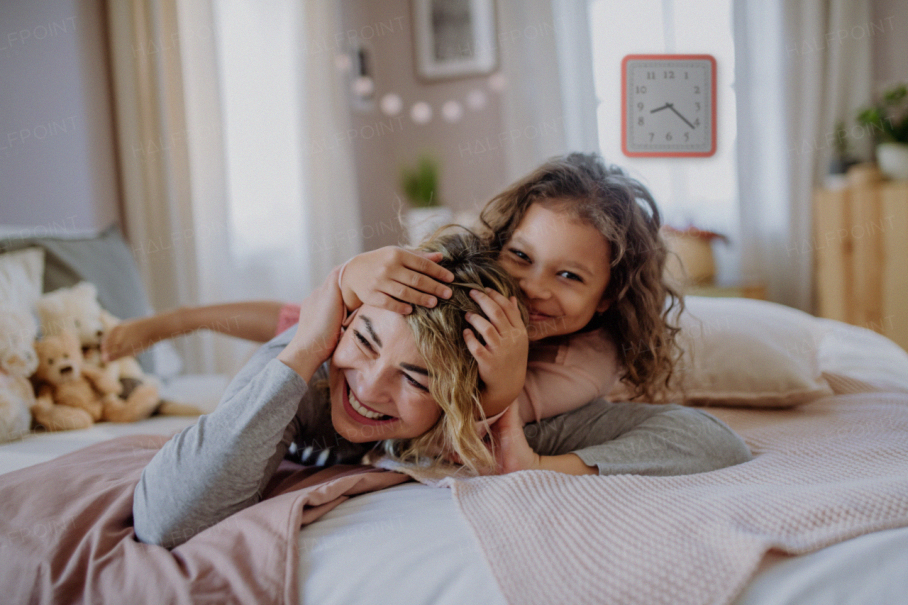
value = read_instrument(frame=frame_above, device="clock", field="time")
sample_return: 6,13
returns 8,22
